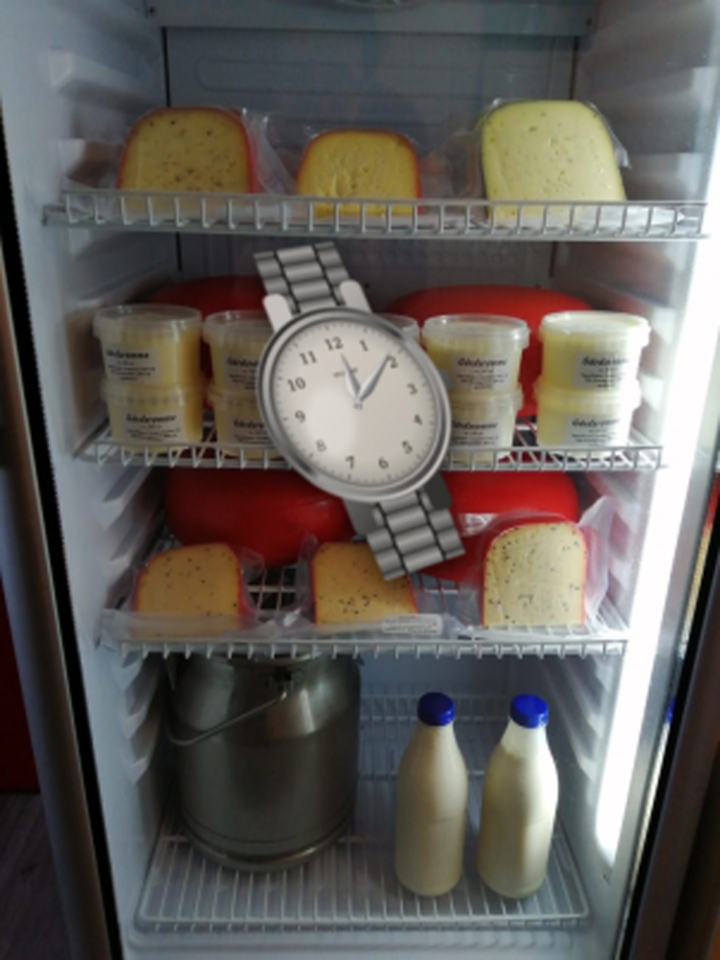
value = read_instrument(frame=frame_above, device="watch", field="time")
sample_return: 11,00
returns 12,09
